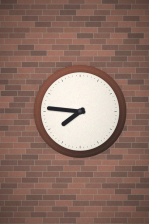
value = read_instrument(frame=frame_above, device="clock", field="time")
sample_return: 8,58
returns 7,46
